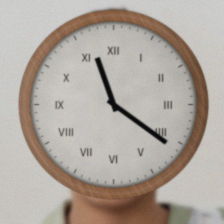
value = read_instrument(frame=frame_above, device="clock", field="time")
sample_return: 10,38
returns 11,21
